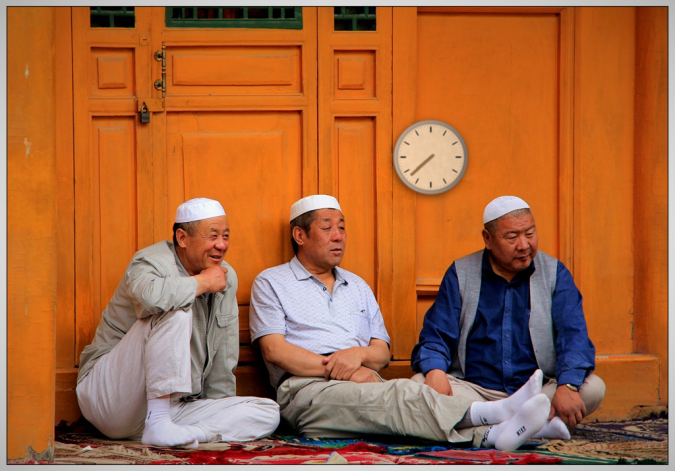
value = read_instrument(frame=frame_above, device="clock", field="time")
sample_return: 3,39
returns 7,38
